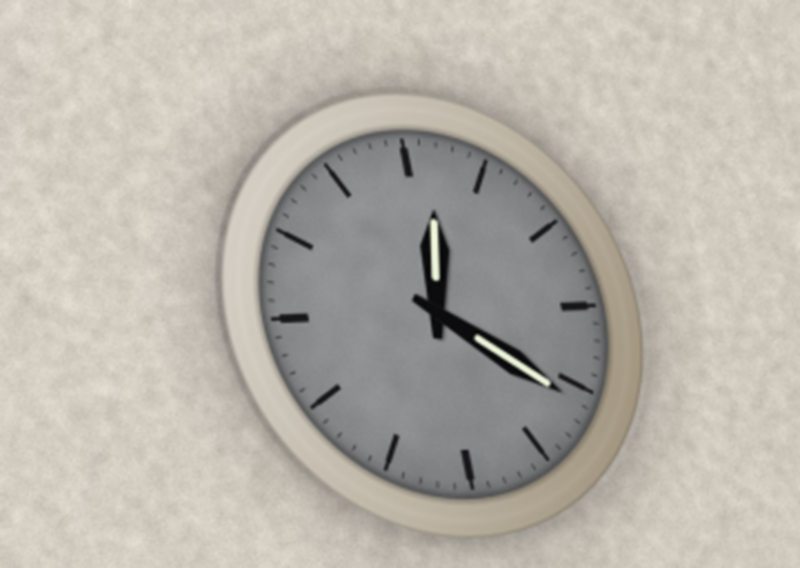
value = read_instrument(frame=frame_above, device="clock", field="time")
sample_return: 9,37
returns 12,21
